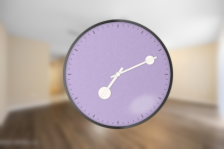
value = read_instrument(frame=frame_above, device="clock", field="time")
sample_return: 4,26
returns 7,11
